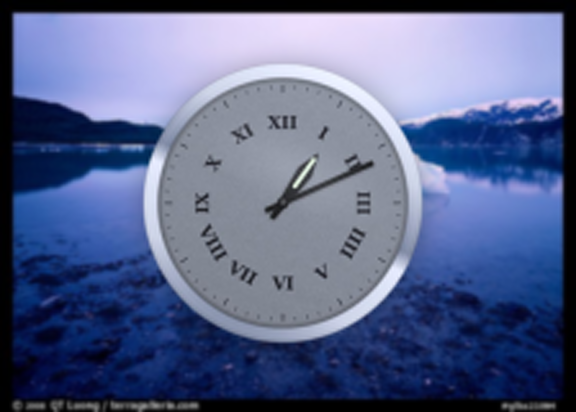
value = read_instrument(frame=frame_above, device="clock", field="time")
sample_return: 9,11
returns 1,11
